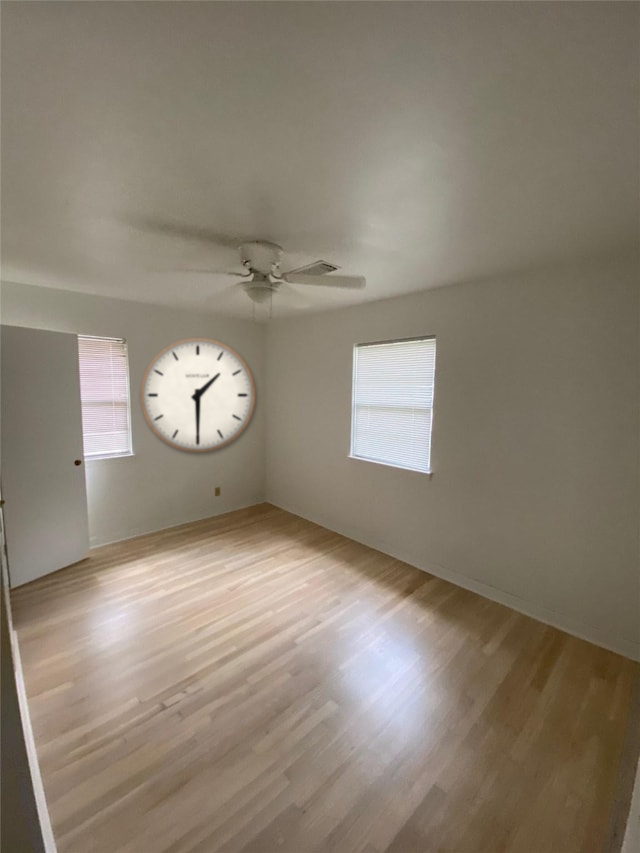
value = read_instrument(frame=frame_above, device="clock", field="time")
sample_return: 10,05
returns 1,30
